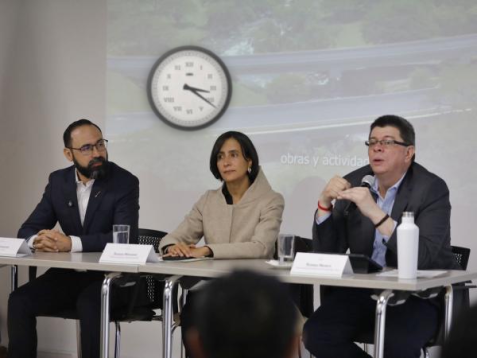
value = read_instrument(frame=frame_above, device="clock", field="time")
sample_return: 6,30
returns 3,21
